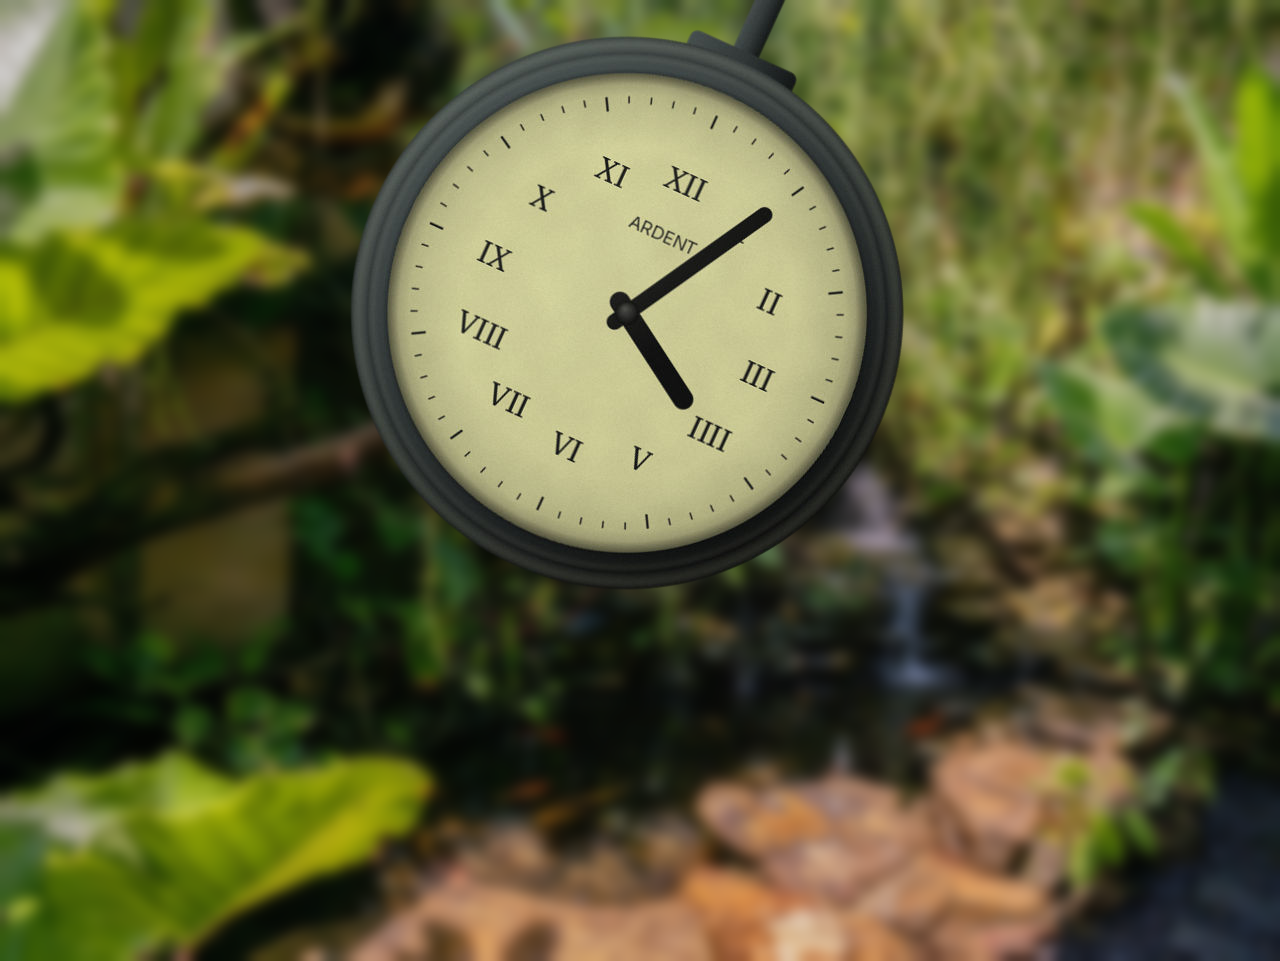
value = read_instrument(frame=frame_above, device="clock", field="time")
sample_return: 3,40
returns 4,05
